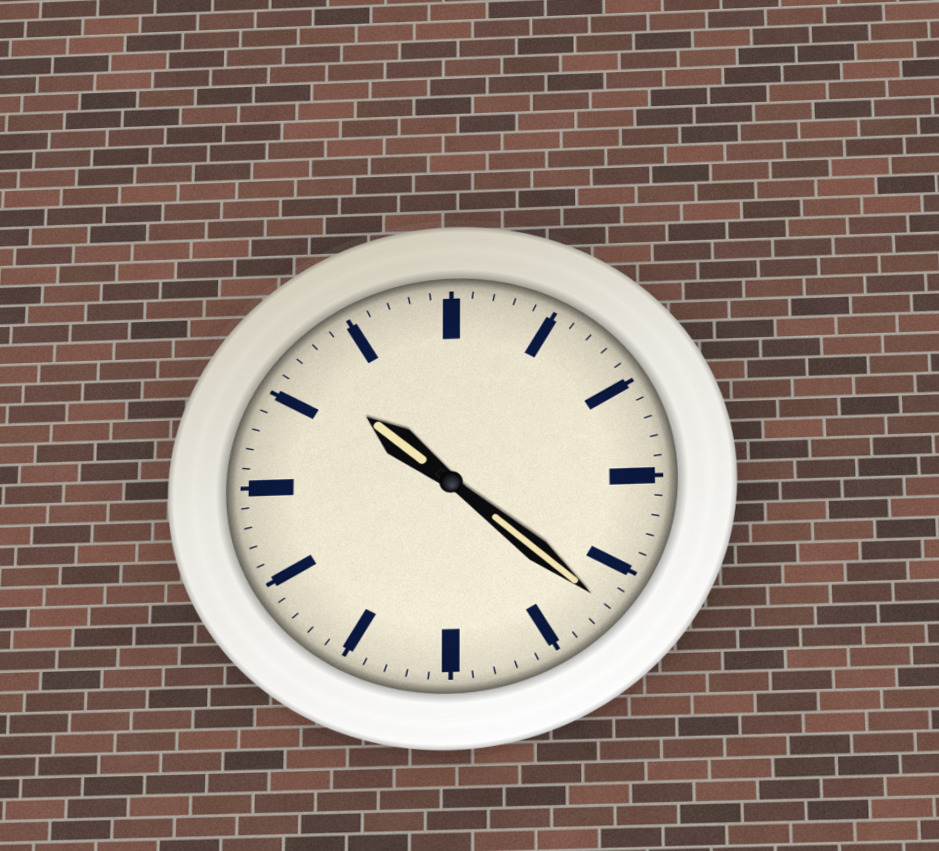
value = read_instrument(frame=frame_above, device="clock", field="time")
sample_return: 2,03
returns 10,22
